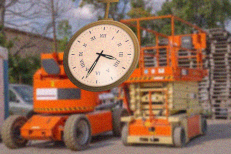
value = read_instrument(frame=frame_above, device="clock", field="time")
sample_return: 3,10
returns 3,34
